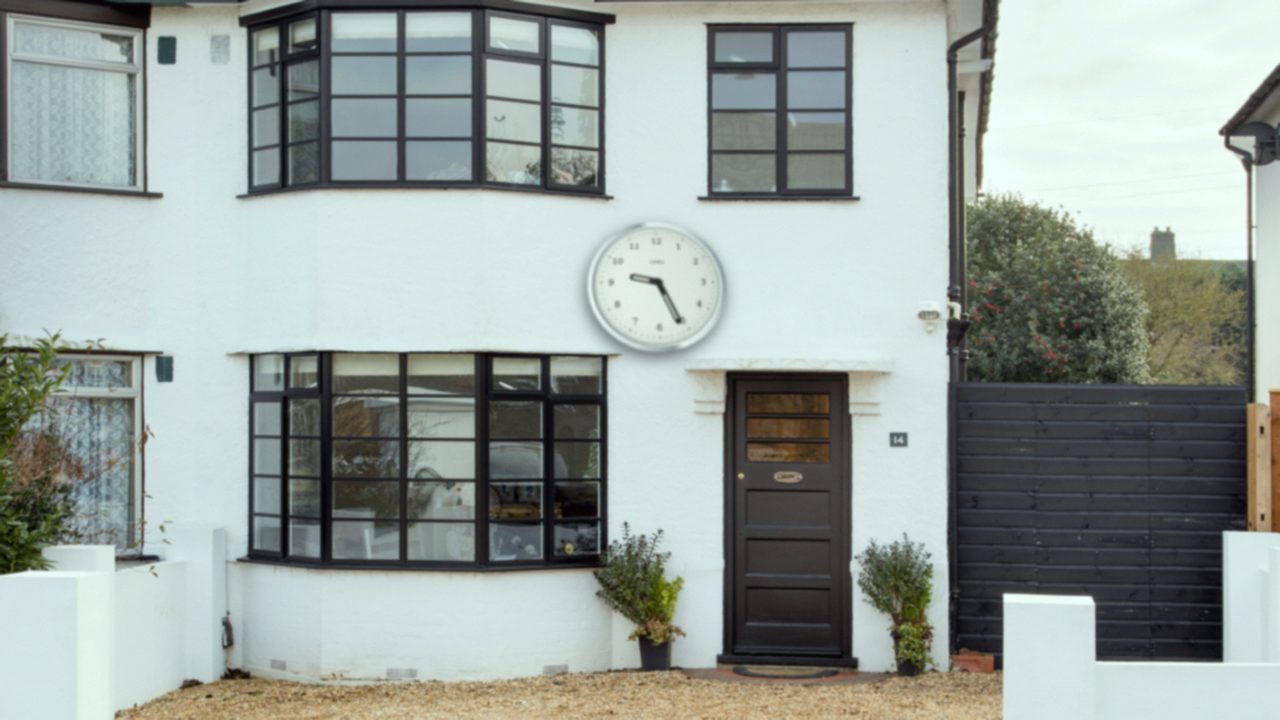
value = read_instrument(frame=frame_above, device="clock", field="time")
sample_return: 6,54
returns 9,26
